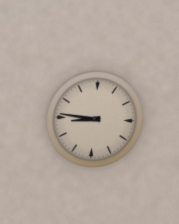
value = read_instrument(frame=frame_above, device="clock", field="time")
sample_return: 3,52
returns 8,46
